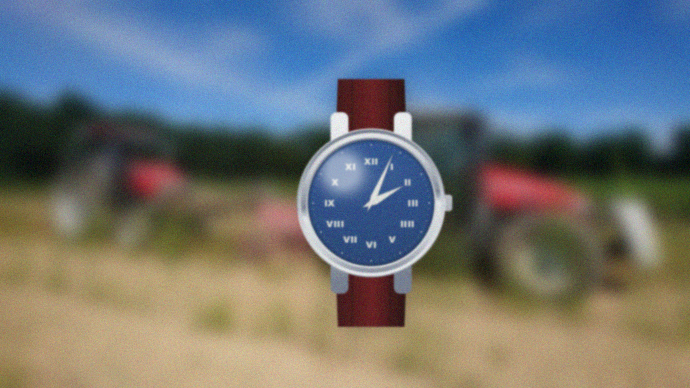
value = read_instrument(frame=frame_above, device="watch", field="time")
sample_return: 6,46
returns 2,04
